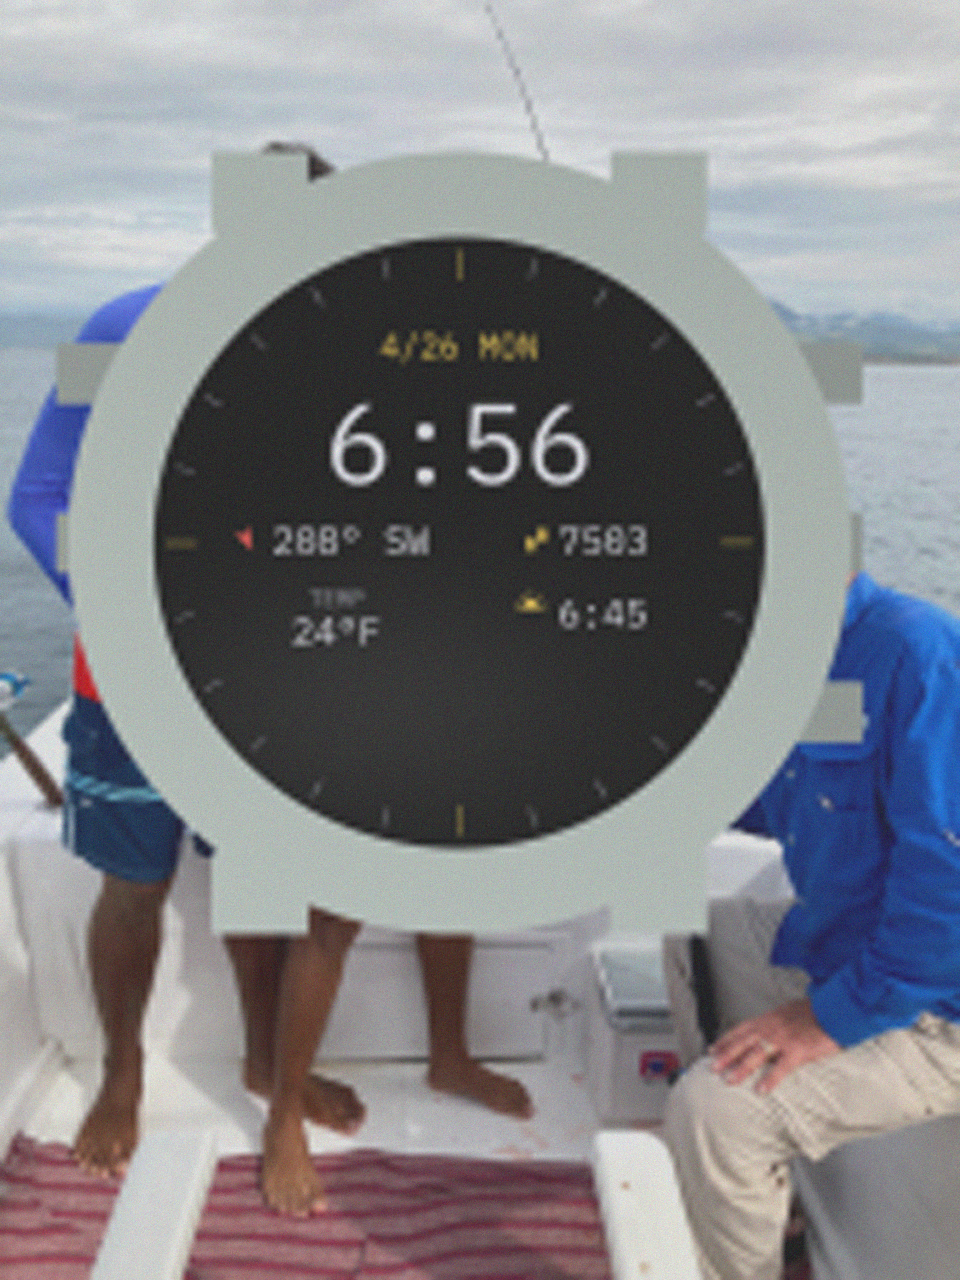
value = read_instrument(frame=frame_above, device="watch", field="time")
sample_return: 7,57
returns 6,56
